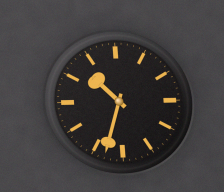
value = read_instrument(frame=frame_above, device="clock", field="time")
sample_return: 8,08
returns 10,33
